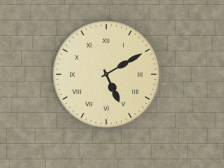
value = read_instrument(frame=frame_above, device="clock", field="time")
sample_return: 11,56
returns 5,10
